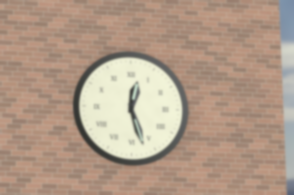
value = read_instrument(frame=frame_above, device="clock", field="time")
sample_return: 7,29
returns 12,27
